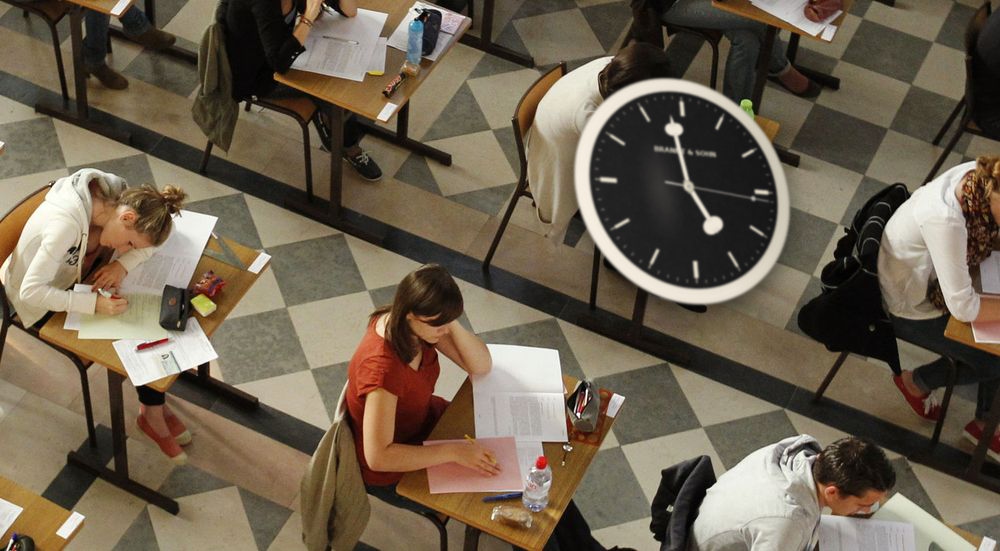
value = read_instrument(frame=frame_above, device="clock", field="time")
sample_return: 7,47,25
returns 4,58,16
